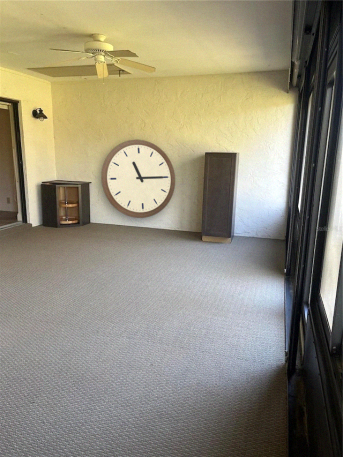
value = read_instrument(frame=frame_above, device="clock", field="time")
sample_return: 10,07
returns 11,15
